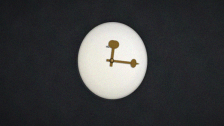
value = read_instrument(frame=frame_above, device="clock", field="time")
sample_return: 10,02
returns 12,16
